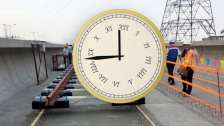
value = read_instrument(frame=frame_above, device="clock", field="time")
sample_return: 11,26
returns 11,43
